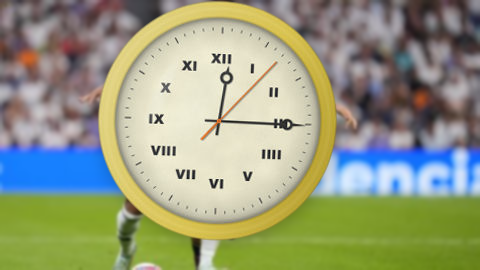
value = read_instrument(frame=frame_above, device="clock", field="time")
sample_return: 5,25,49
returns 12,15,07
